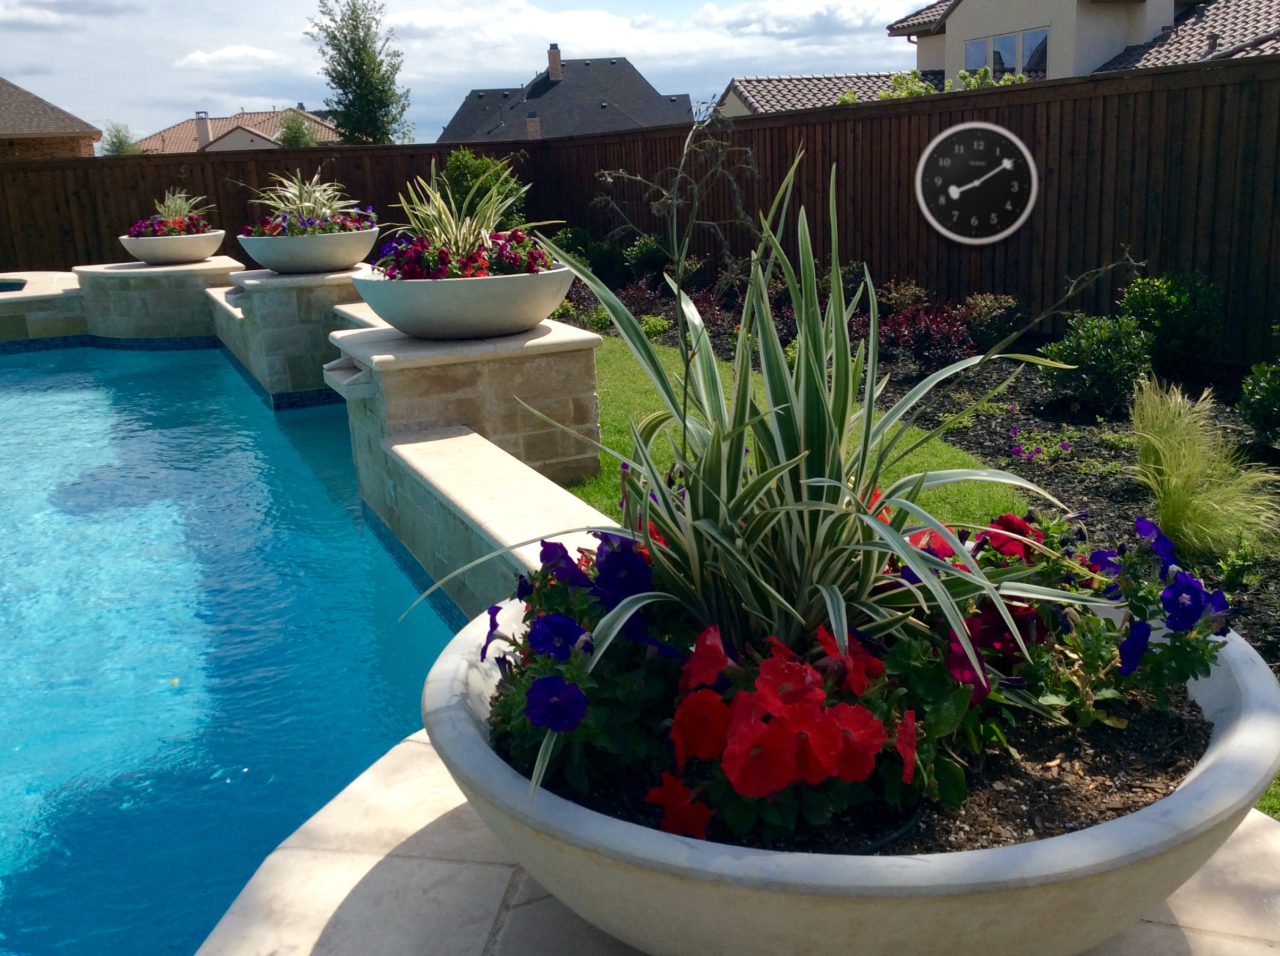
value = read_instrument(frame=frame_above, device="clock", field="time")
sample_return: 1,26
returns 8,09
